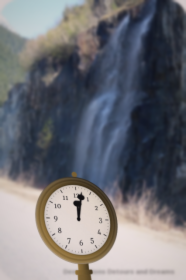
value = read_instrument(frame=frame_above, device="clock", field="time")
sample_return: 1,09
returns 12,02
